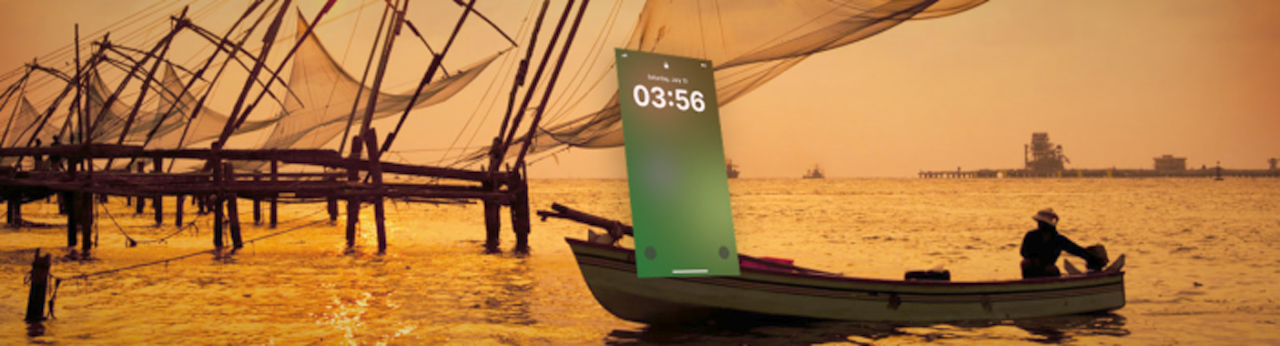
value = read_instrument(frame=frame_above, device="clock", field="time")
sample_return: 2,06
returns 3,56
